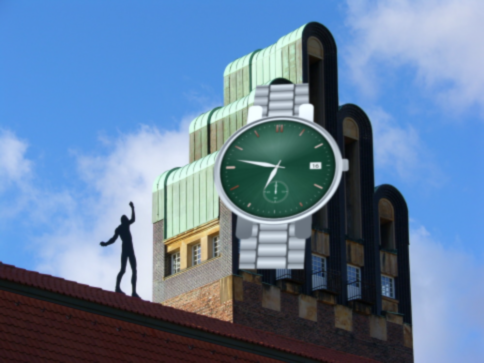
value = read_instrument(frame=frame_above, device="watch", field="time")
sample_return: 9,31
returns 6,47
